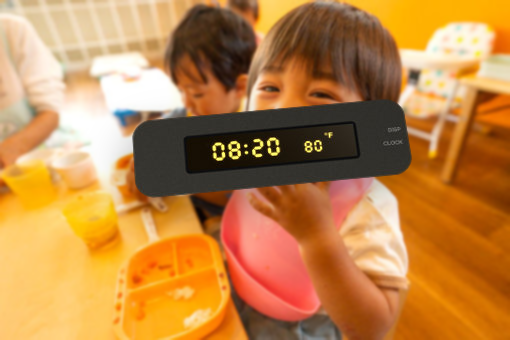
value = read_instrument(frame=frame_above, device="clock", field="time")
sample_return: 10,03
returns 8,20
